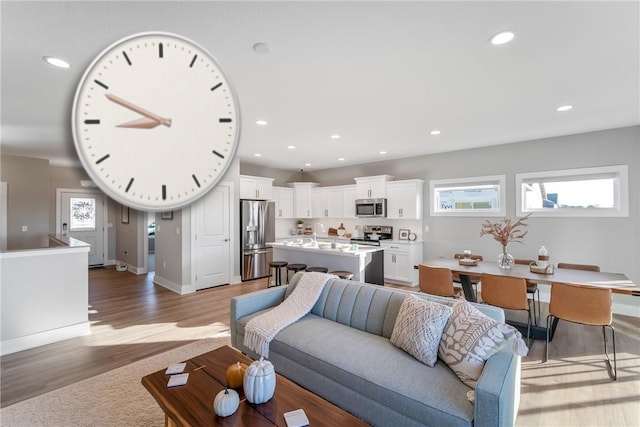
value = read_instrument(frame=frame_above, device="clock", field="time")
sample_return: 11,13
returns 8,49
